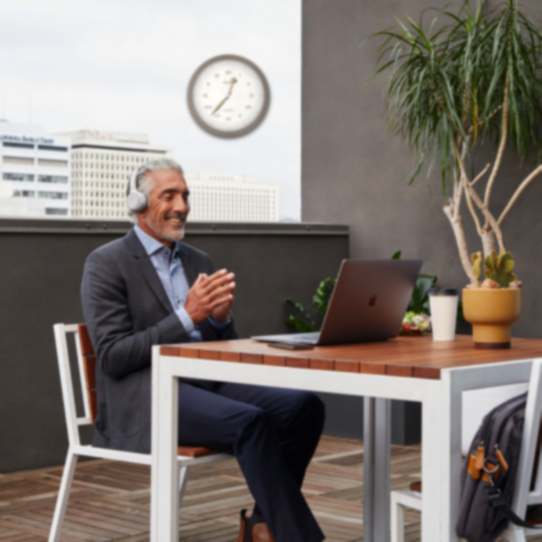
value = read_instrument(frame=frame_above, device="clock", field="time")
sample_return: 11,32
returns 12,37
